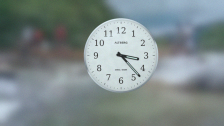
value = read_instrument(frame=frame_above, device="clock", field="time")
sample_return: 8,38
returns 3,23
